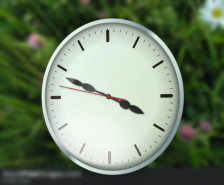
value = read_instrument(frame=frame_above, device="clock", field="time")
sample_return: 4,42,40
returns 3,48,47
